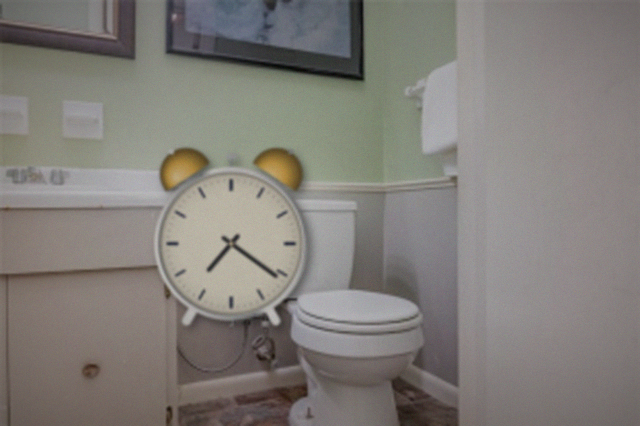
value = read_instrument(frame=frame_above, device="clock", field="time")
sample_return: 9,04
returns 7,21
